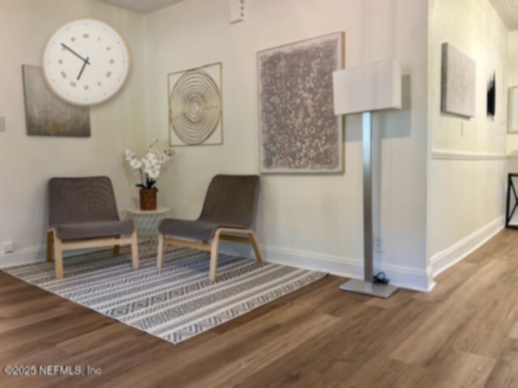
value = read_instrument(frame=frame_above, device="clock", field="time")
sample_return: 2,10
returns 6,51
